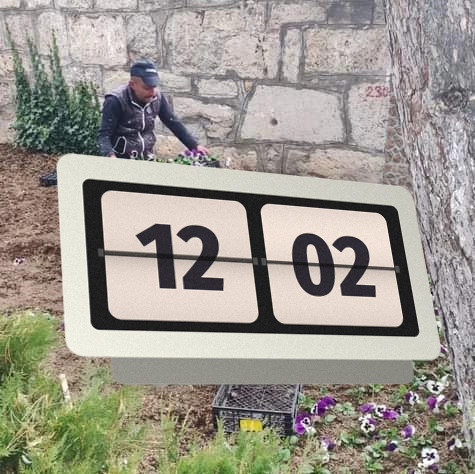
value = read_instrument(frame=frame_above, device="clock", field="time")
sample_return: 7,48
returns 12,02
